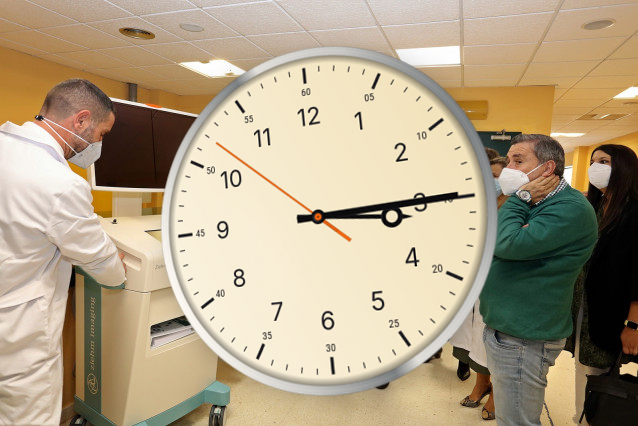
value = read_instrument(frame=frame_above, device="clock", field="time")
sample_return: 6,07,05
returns 3,14,52
